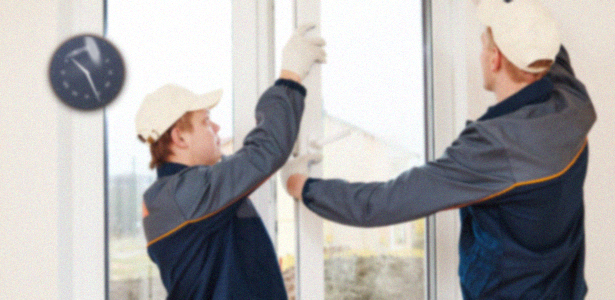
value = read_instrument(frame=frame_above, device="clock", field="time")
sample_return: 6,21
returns 10,26
